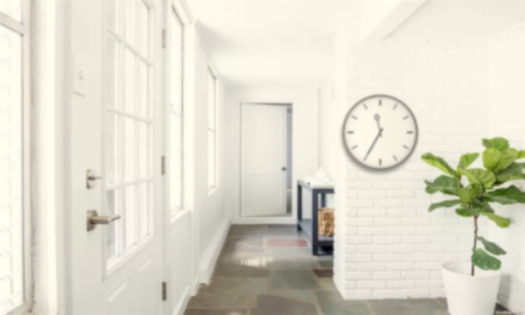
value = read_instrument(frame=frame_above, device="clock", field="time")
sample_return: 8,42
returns 11,35
